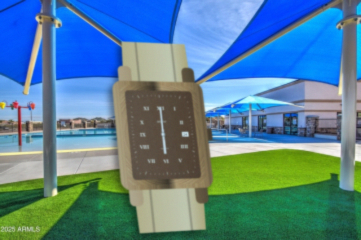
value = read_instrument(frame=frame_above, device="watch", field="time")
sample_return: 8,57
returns 6,00
